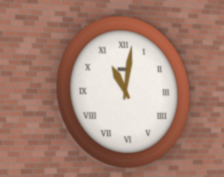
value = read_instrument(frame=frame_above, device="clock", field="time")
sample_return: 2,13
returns 11,02
